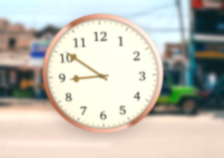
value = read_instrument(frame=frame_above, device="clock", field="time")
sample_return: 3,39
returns 8,51
